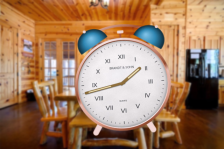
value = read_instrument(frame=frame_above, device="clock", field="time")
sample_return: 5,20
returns 1,43
